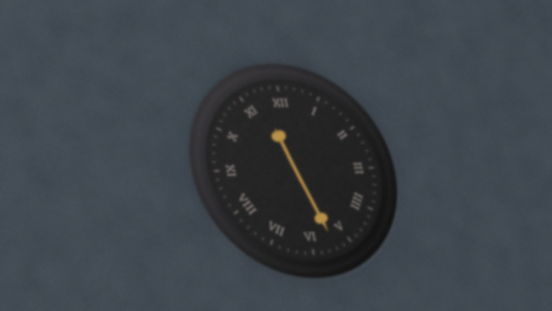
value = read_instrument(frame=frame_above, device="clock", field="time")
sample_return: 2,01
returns 11,27
